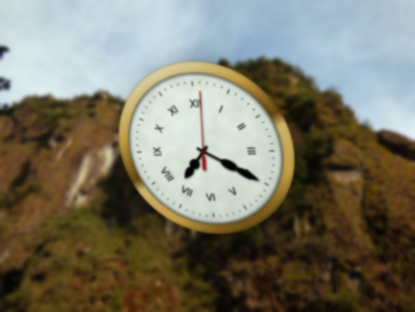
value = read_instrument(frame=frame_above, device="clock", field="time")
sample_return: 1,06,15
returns 7,20,01
